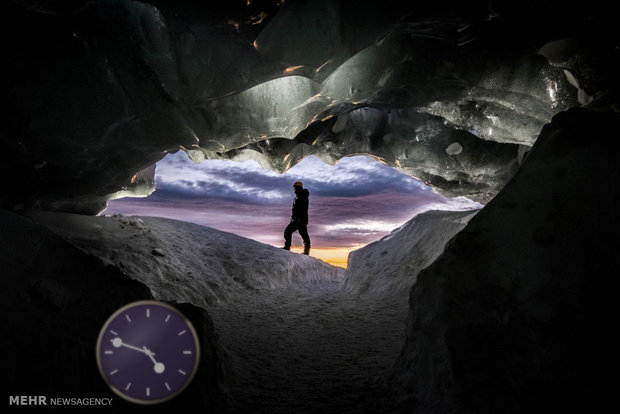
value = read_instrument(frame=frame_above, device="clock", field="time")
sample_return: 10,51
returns 4,48
